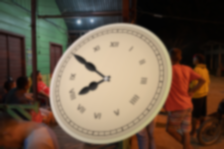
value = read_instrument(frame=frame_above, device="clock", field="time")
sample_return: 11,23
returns 7,50
